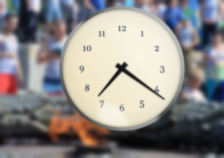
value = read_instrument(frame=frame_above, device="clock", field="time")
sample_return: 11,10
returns 7,21
